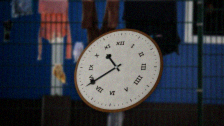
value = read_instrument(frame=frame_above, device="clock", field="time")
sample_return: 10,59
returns 10,39
